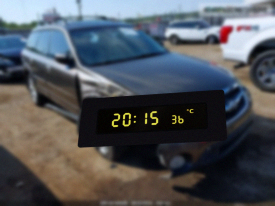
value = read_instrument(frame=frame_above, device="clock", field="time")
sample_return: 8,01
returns 20,15
